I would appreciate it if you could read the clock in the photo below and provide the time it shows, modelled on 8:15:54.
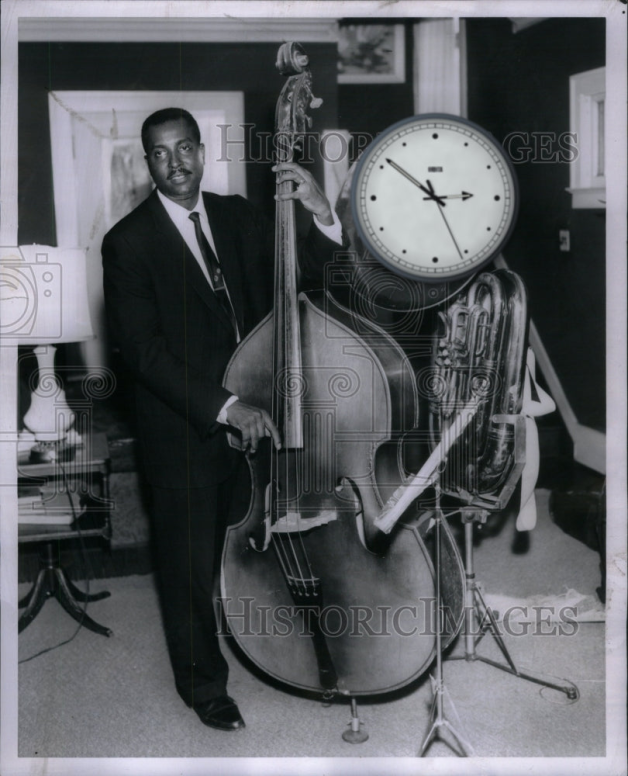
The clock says 2:51:26
